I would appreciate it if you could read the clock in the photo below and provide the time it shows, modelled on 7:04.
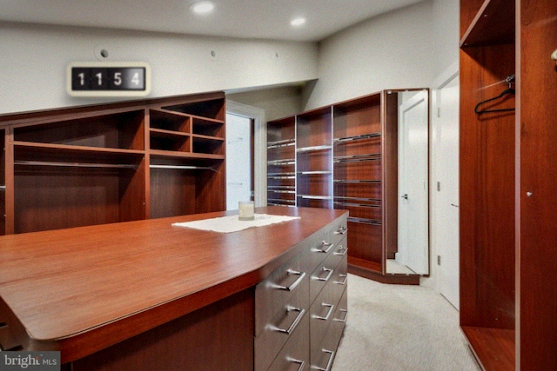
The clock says 11:54
